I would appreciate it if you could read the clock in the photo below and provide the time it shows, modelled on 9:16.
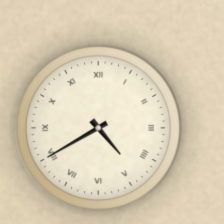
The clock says 4:40
